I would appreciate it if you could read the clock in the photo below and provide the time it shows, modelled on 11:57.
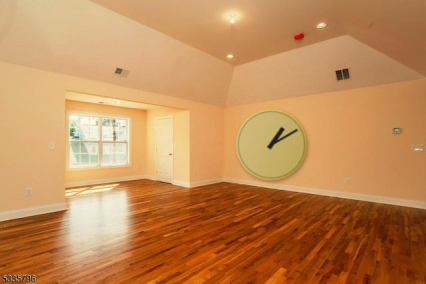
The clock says 1:10
